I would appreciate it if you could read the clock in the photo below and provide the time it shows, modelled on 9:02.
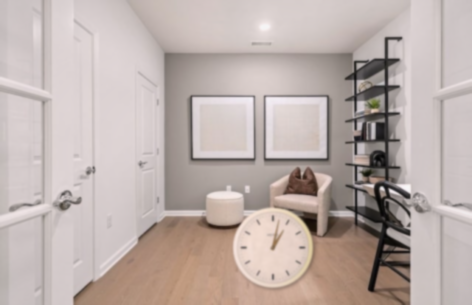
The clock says 1:02
